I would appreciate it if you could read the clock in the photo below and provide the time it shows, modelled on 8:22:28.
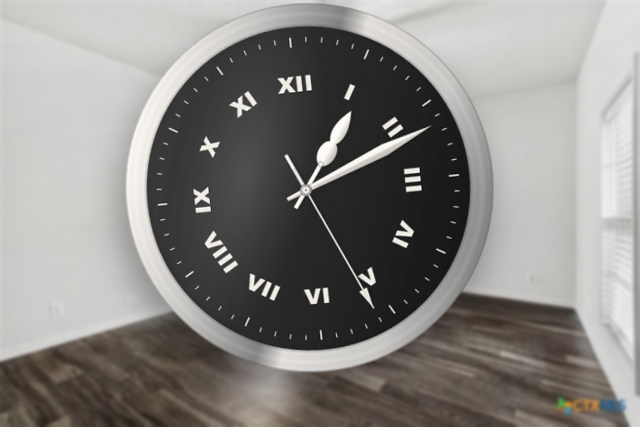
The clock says 1:11:26
